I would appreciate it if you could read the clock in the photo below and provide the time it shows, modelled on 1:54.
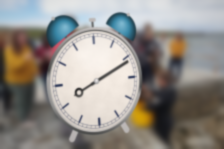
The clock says 8:11
